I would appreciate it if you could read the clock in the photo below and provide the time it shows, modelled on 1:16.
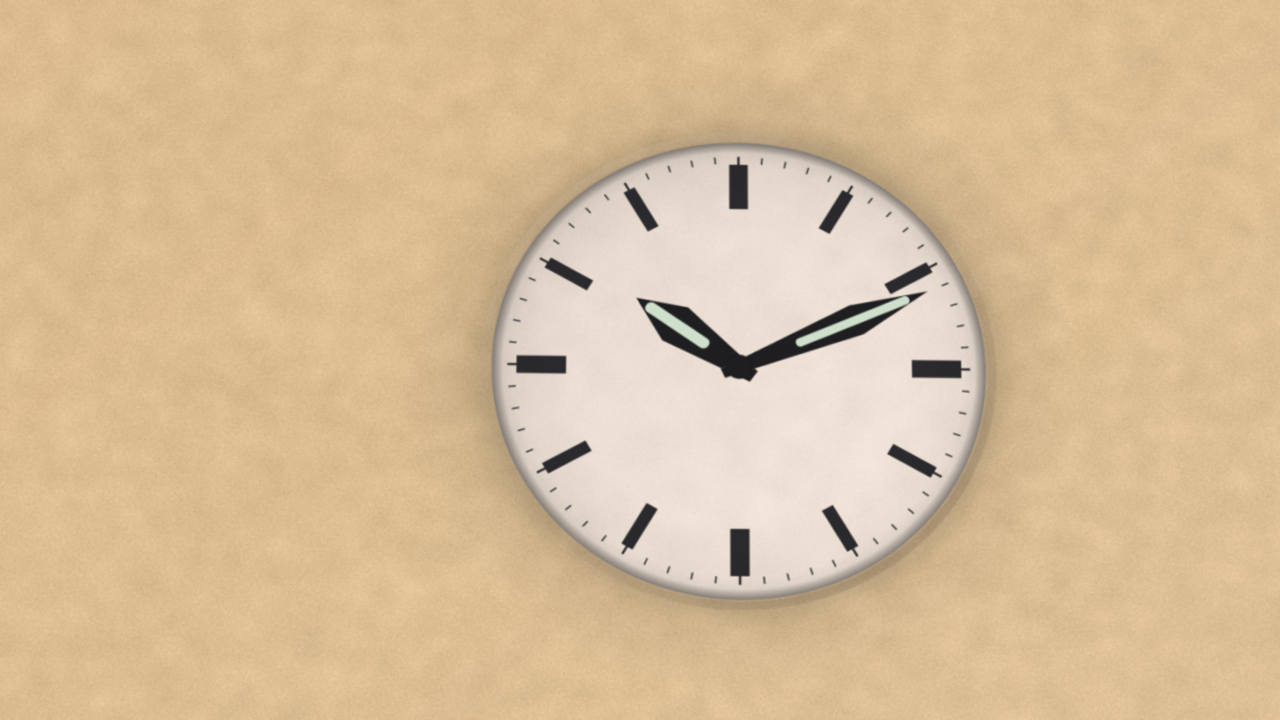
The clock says 10:11
